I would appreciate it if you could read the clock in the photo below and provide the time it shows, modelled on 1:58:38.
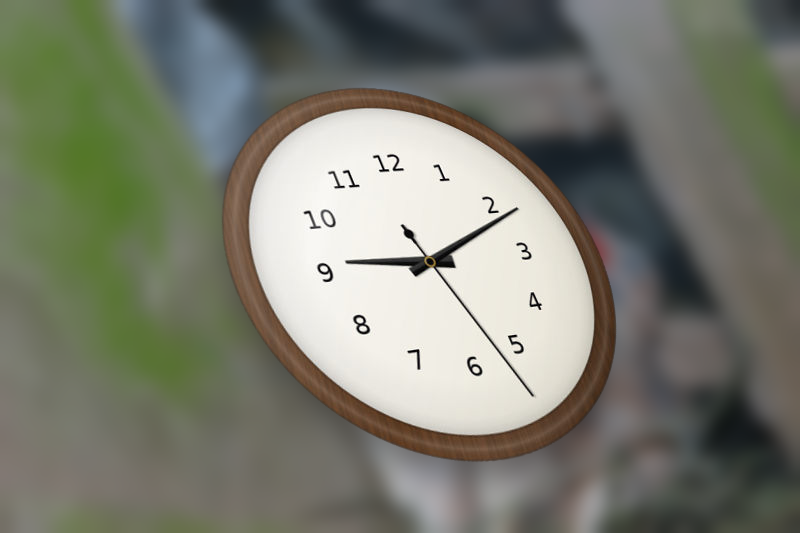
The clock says 9:11:27
